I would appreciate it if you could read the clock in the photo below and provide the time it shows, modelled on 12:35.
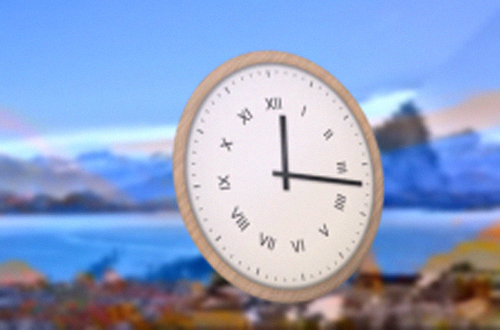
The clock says 12:17
